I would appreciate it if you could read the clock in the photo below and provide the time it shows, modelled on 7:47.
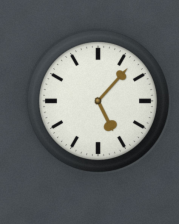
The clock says 5:07
